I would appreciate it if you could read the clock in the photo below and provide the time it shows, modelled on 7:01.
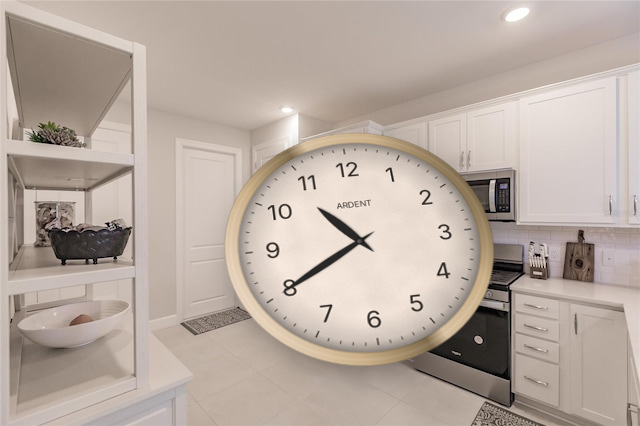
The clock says 10:40
